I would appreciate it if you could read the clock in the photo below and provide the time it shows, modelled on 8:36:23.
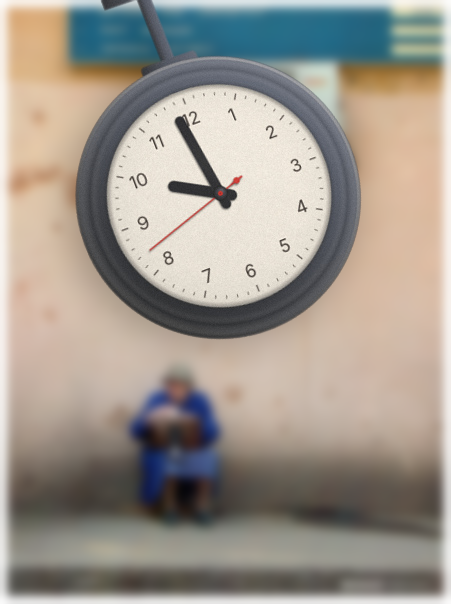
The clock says 9:58:42
